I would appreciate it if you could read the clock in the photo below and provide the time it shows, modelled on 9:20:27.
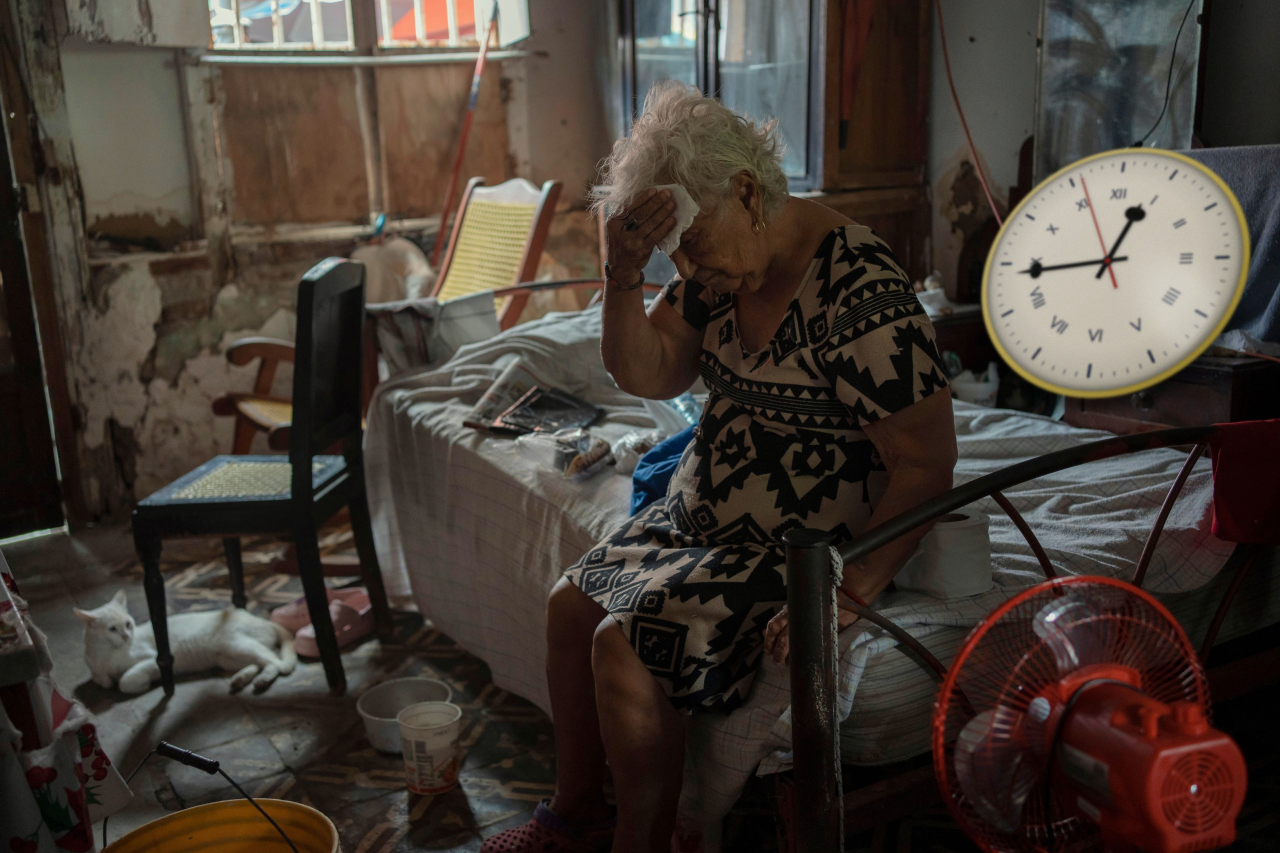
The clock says 12:43:56
